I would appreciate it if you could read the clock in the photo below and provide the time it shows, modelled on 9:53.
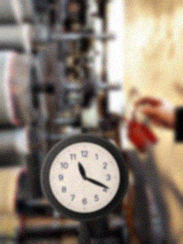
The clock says 11:19
